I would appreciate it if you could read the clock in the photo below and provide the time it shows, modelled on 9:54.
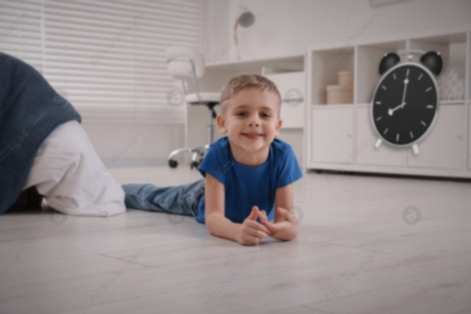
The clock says 8:00
